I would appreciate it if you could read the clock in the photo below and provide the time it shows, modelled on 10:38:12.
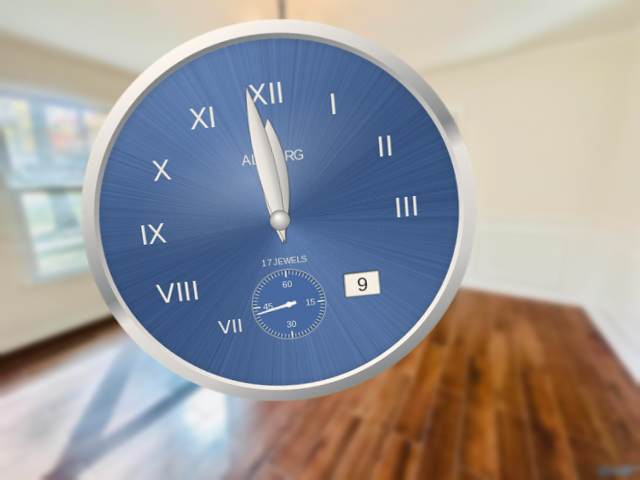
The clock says 11:58:43
